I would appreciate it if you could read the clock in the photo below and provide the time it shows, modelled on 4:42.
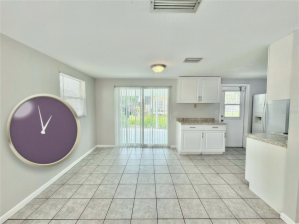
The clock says 12:58
